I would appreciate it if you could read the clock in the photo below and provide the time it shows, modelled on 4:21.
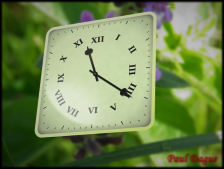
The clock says 11:21
